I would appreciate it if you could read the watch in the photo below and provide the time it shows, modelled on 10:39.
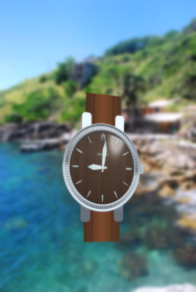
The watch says 9:01
